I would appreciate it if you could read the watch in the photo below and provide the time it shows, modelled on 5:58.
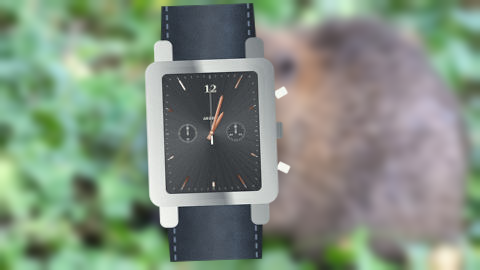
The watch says 1:03
